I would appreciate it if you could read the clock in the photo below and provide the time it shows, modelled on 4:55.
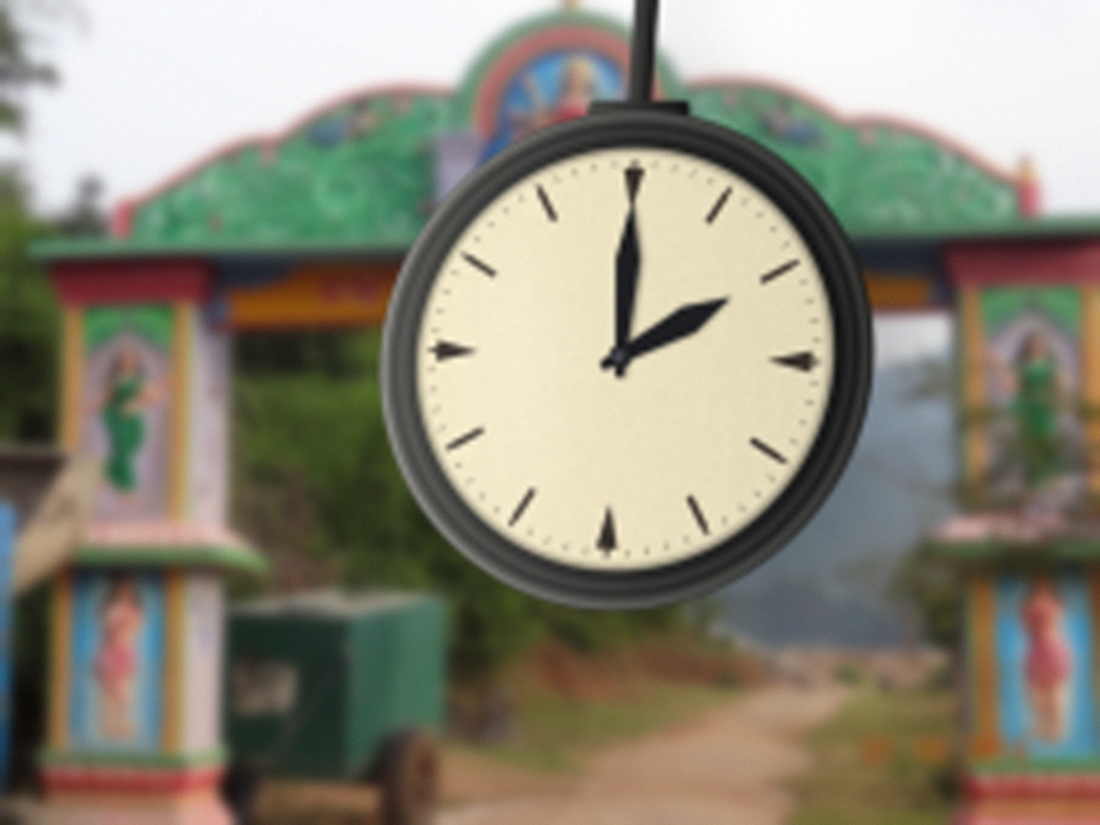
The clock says 2:00
